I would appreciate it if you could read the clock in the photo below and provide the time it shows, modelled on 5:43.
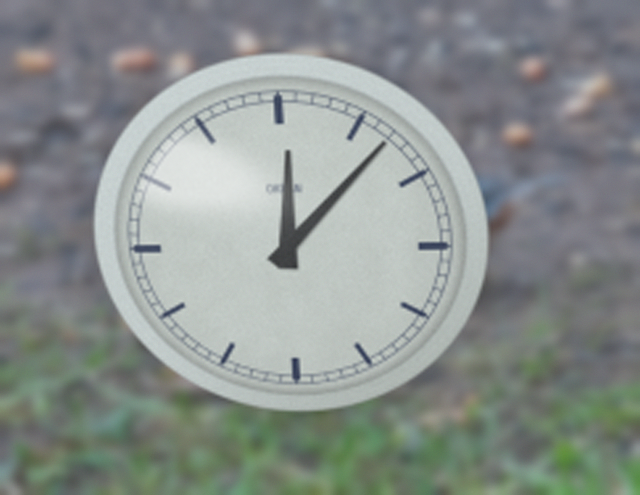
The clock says 12:07
